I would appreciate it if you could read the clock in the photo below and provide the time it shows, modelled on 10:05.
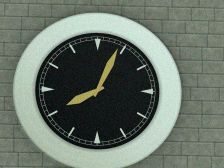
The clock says 8:04
